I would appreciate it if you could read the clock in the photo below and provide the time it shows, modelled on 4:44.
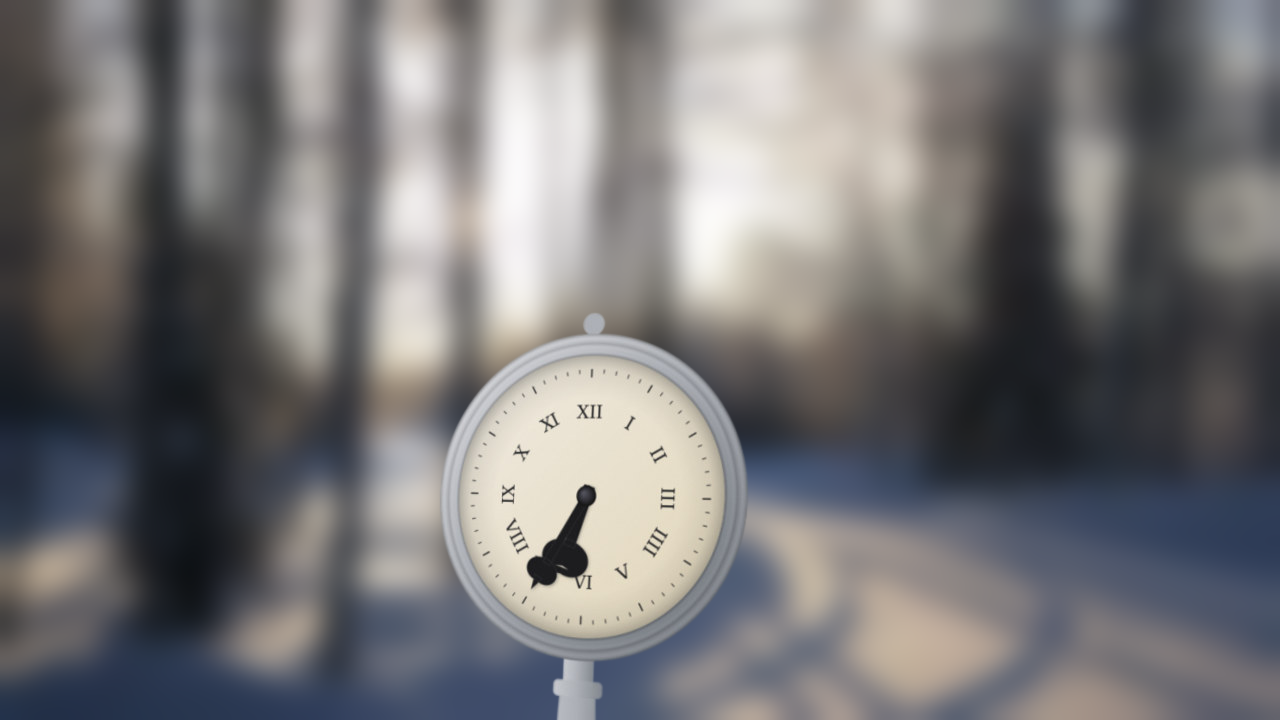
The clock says 6:35
